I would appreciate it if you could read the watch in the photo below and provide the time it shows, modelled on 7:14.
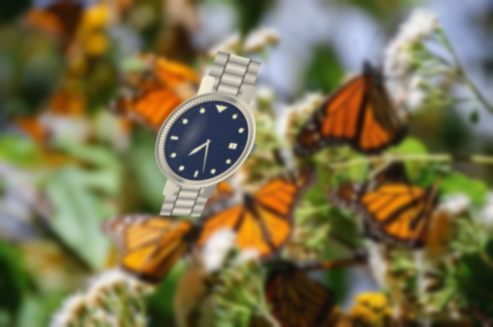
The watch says 7:28
